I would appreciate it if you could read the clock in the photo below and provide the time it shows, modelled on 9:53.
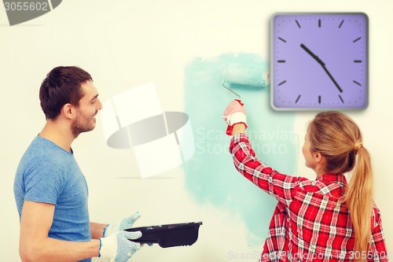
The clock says 10:24
